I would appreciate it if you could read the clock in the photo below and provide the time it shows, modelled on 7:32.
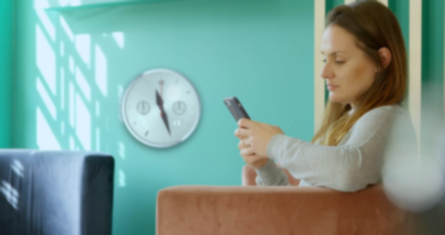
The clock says 11:27
